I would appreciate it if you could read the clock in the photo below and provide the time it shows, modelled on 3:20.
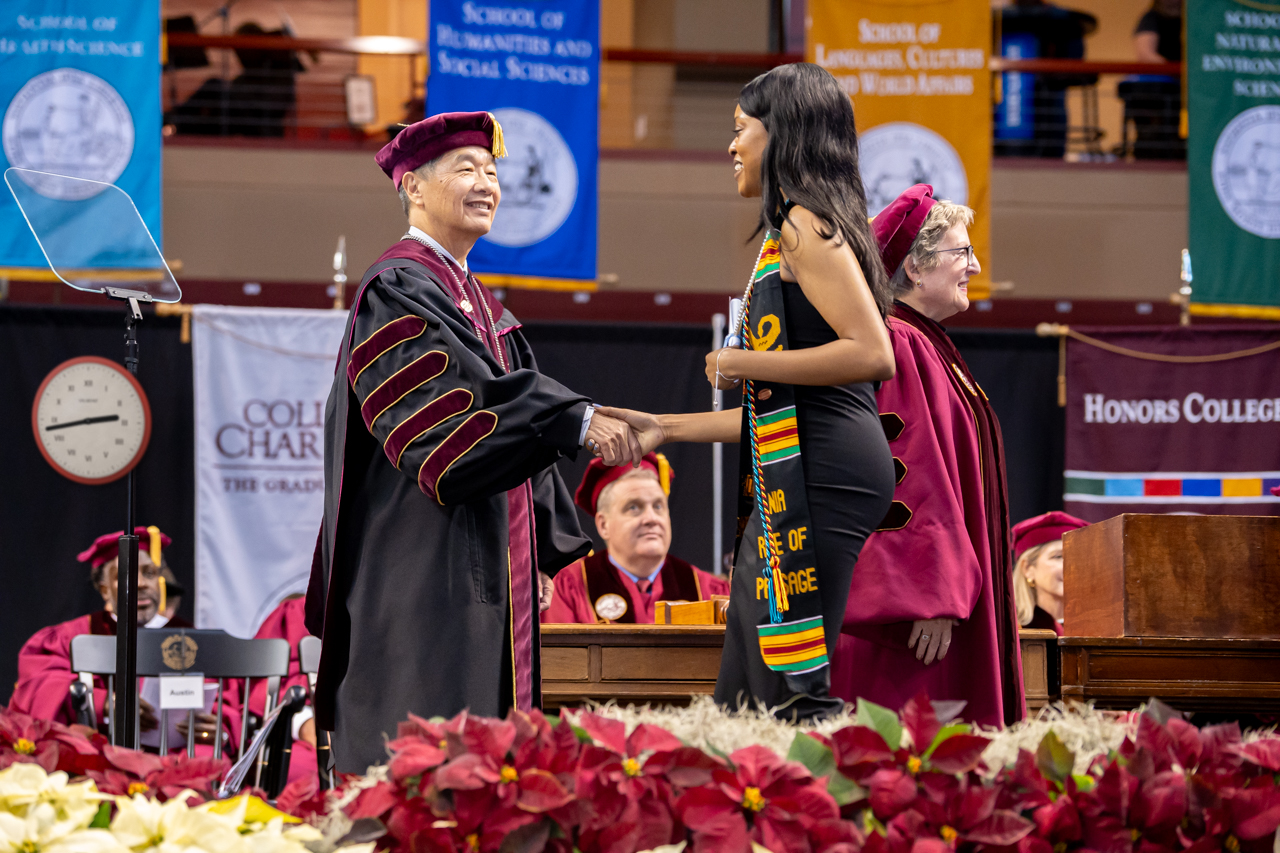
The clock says 2:43
